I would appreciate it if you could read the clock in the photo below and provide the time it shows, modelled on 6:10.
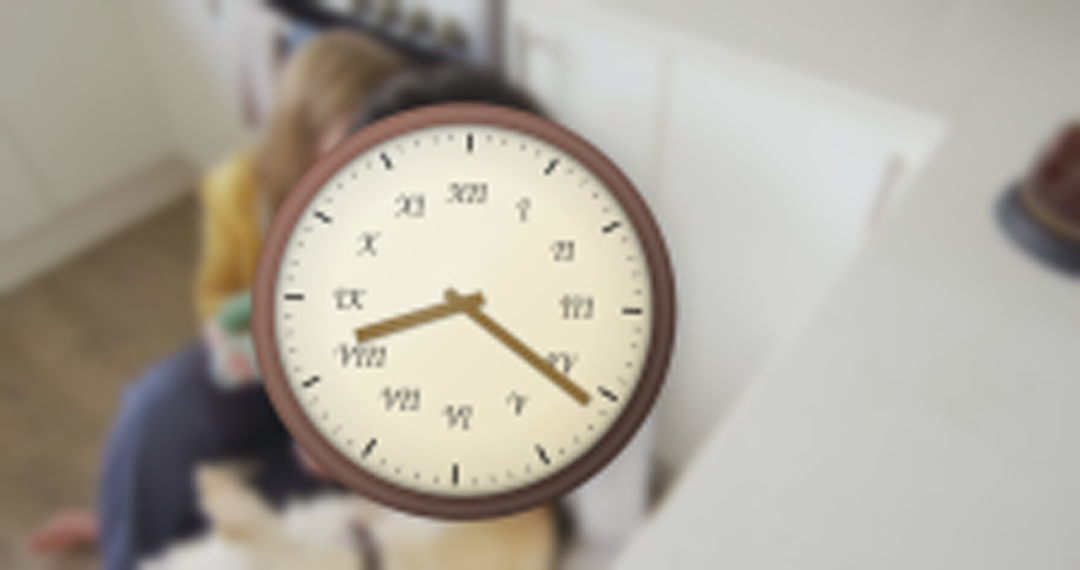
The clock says 8:21
